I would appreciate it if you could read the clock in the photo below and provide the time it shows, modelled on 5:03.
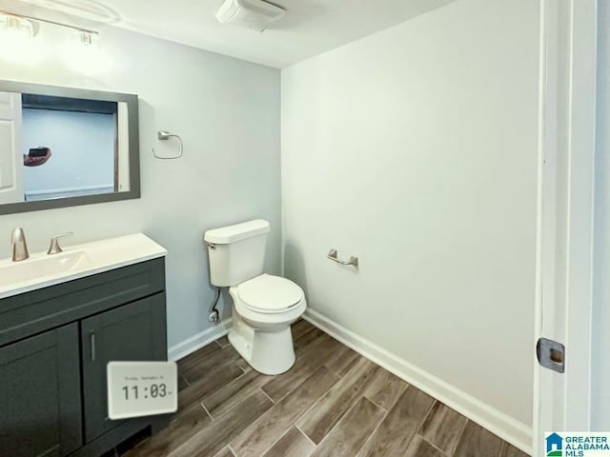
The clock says 11:03
